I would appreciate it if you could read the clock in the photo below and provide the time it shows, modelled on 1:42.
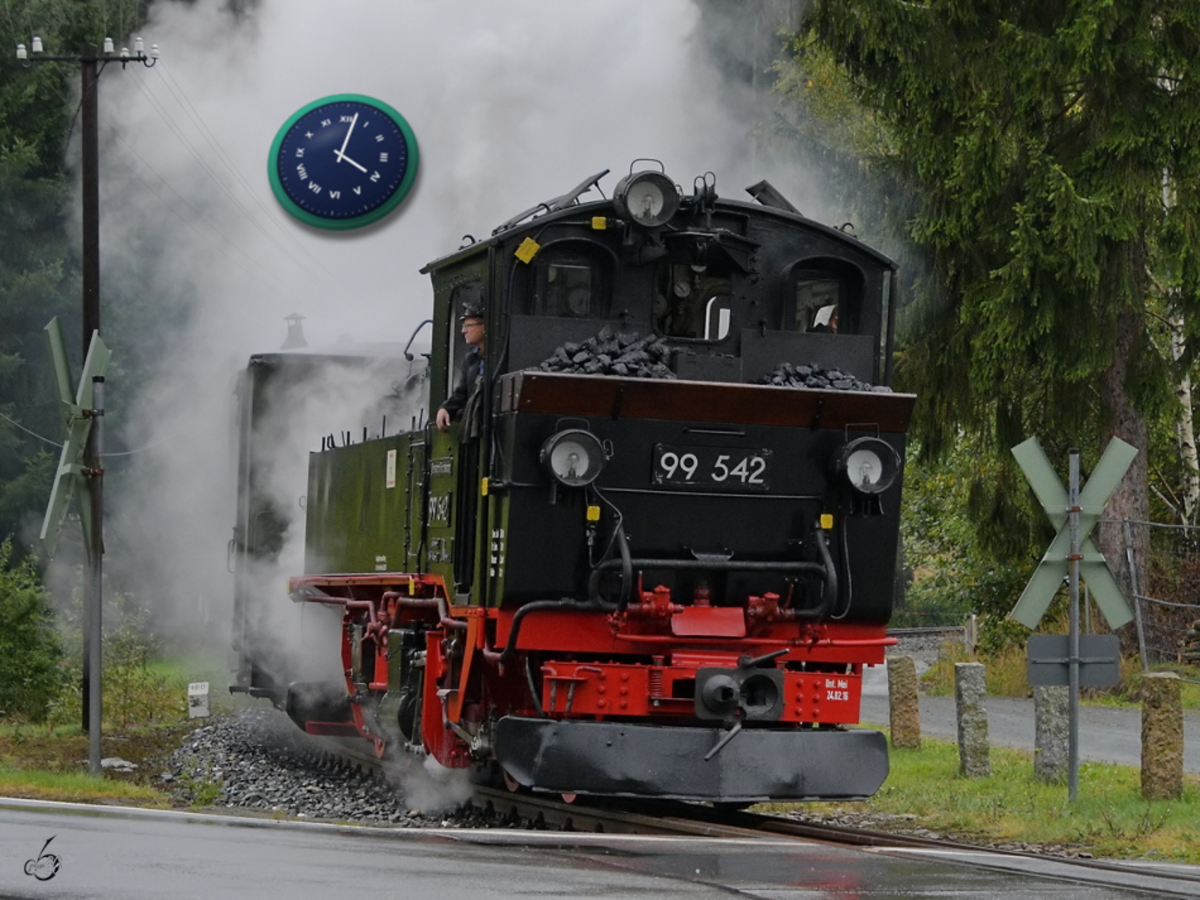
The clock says 4:02
